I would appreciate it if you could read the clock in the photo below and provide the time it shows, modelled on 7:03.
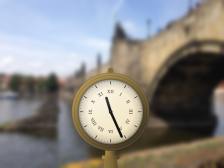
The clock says 11:26
